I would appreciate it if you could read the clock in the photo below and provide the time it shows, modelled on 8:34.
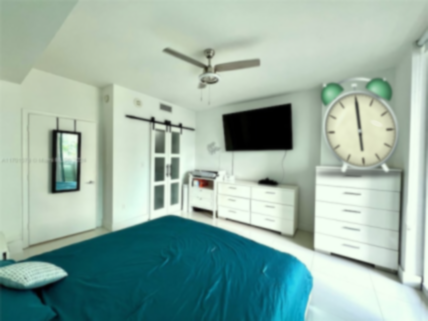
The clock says 6:00
